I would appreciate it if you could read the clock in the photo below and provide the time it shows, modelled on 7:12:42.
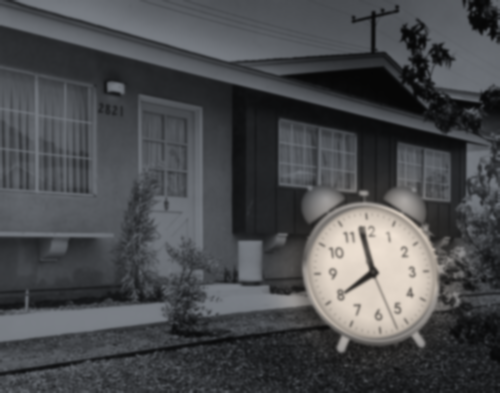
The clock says 7:58:27
